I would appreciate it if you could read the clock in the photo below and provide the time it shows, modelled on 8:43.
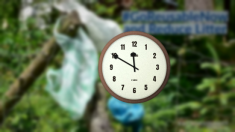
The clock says 11:50
